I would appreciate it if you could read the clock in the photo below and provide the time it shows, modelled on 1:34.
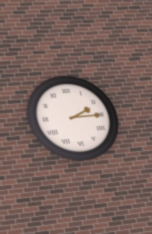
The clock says 2:15
